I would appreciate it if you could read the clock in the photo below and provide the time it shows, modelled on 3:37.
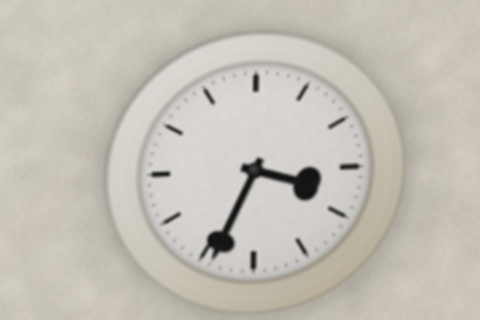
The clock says 3:34
